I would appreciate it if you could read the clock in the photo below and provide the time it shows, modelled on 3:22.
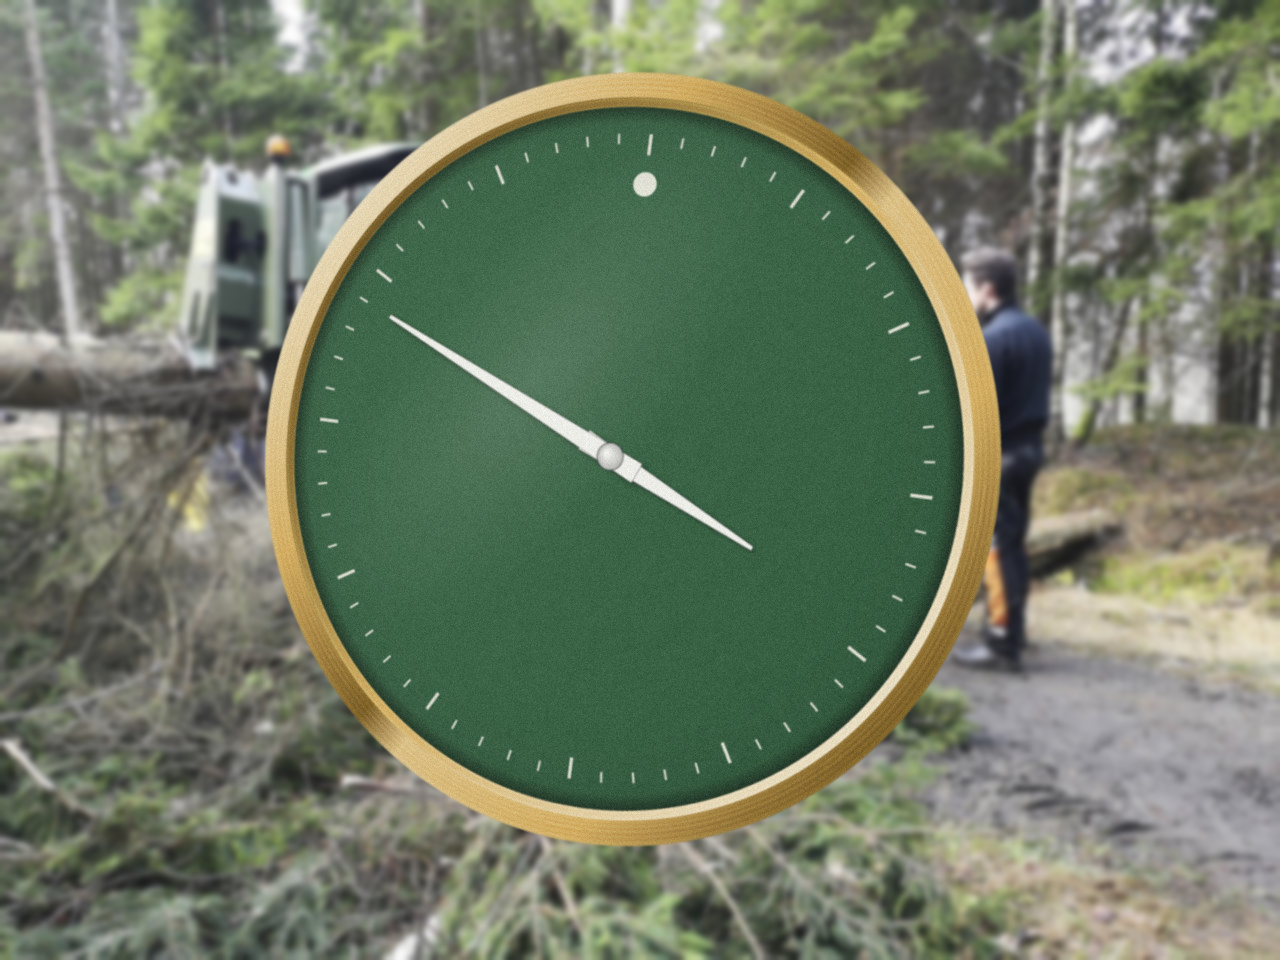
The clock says 3:49
